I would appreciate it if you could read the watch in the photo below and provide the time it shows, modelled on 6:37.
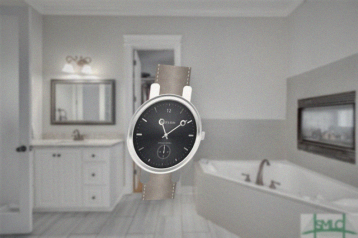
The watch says 11:09
